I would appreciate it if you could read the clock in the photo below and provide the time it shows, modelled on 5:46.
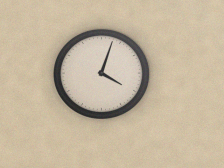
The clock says 4:03
